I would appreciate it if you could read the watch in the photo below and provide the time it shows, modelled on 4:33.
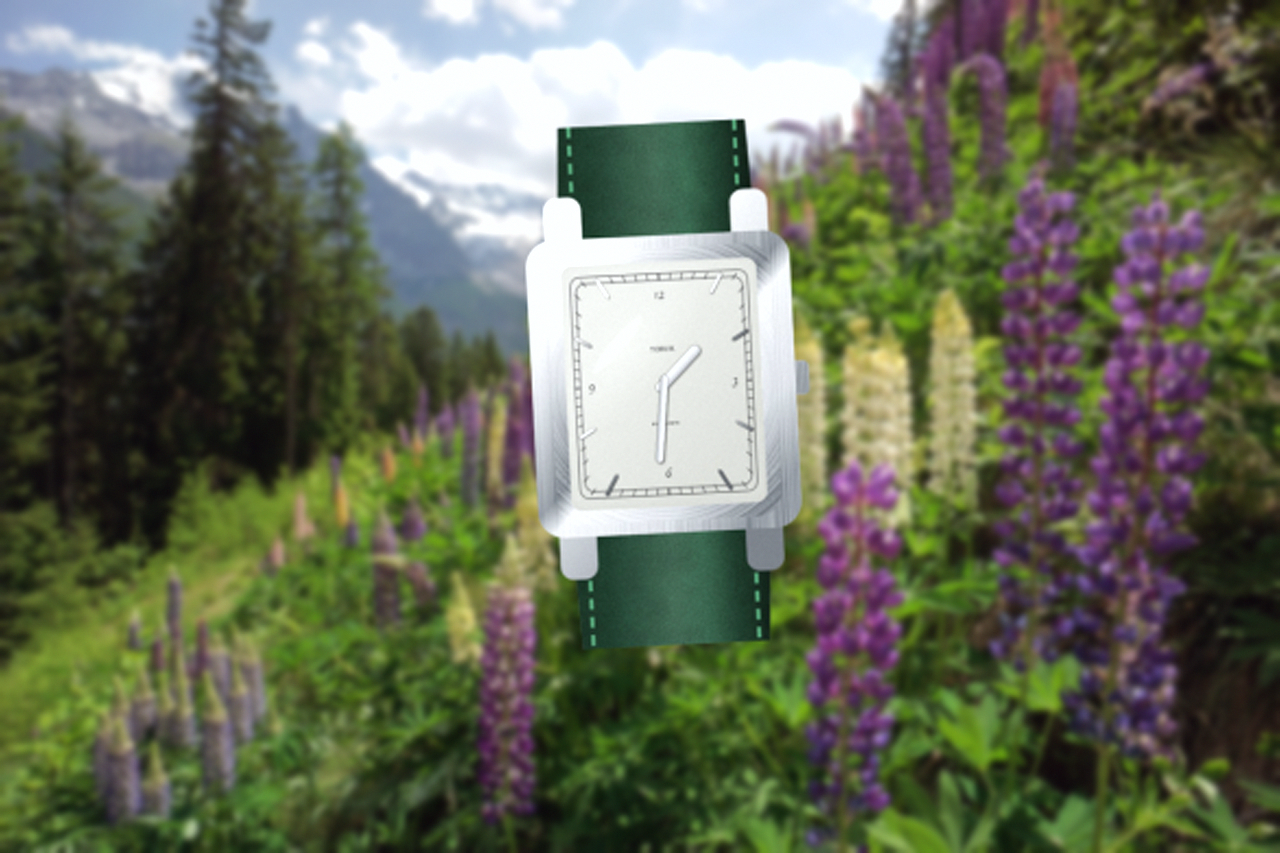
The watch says 1:31
